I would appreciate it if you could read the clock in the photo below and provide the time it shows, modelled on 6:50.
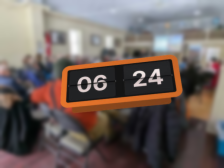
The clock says 6:24
